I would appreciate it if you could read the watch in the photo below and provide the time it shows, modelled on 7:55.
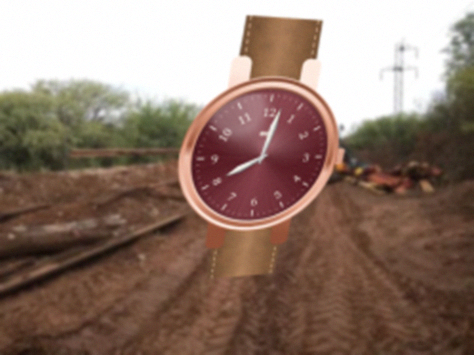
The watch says 8:02
